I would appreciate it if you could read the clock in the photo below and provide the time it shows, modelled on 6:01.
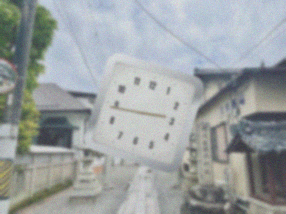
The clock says 2:44
